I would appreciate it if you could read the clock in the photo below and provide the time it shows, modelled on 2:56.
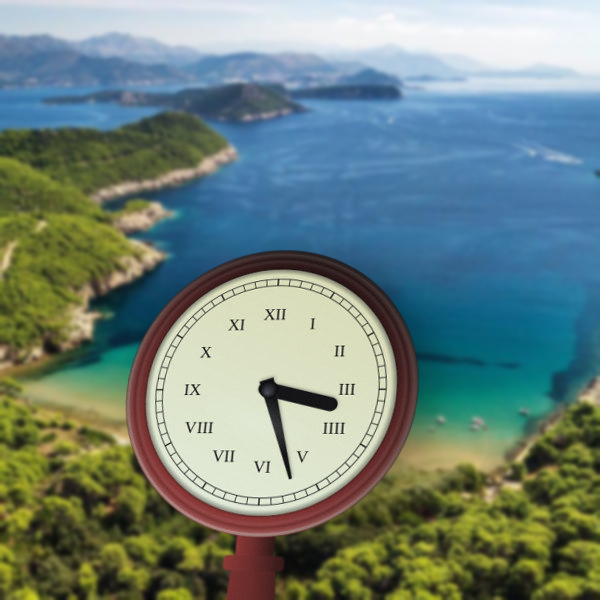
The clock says 3:27
